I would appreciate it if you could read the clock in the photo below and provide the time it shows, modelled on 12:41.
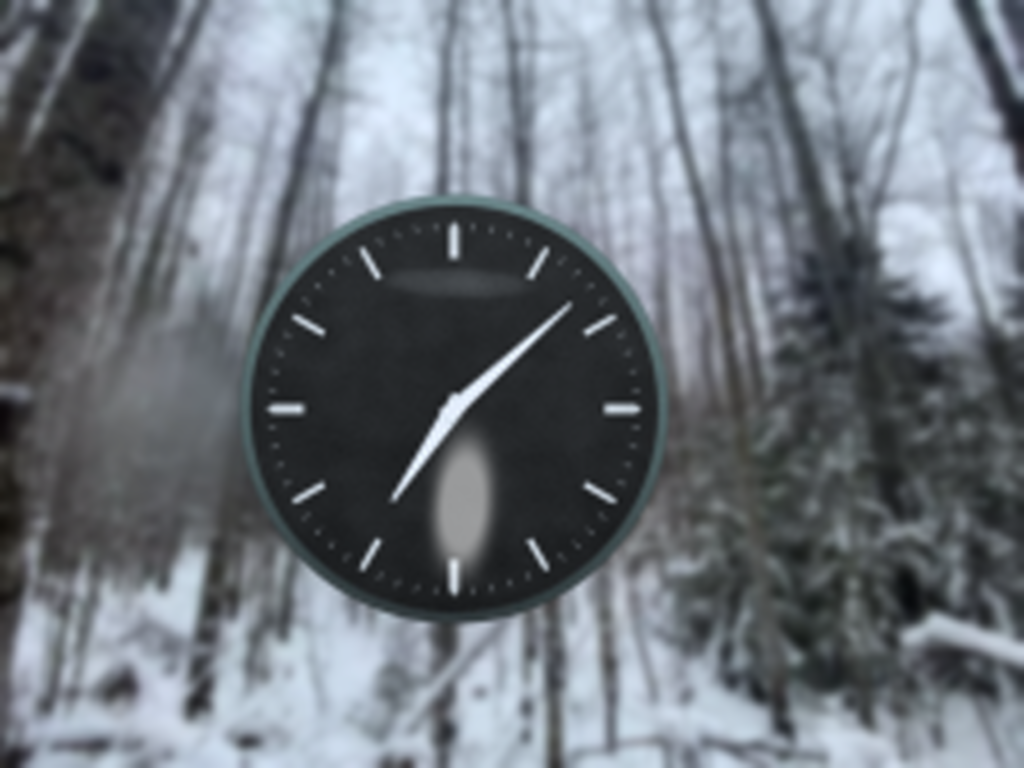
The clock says 7:08
